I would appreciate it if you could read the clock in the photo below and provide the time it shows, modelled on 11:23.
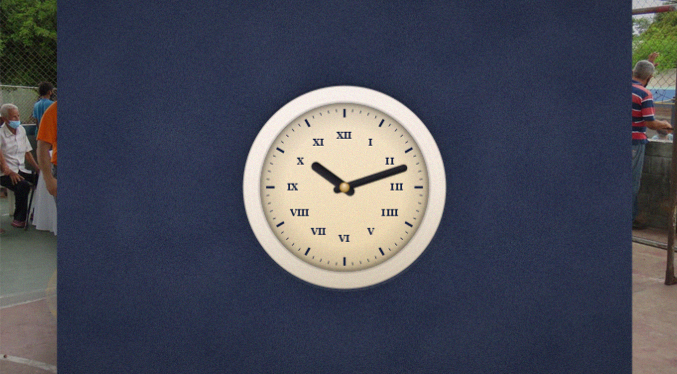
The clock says 10:12
